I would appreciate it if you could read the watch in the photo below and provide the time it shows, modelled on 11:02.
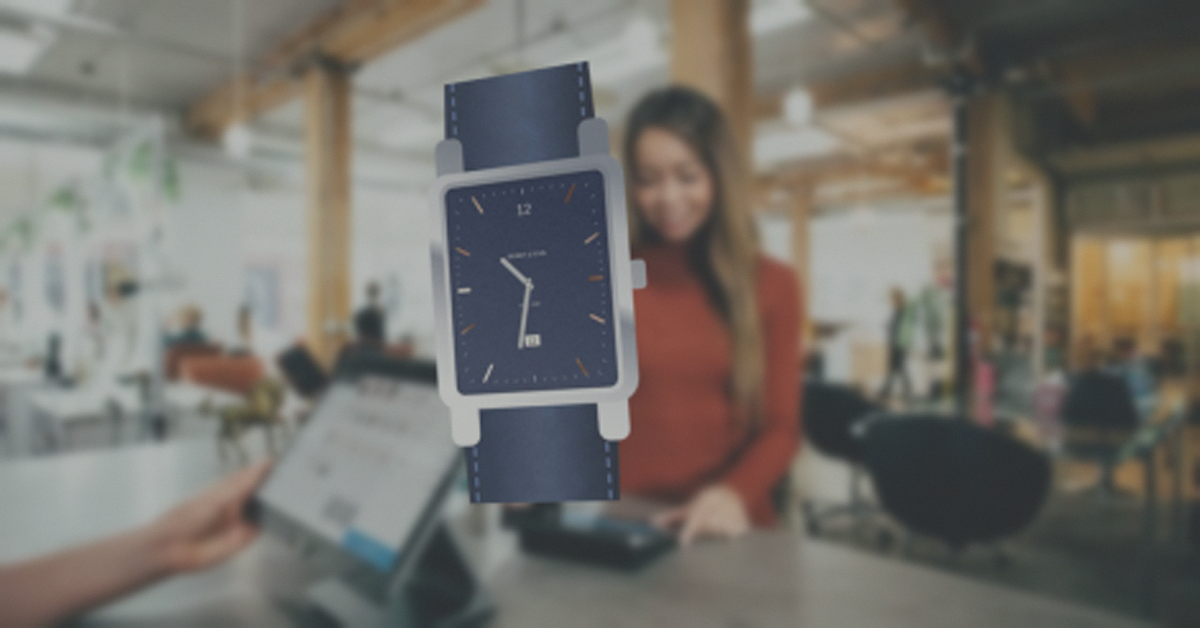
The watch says 10:32
